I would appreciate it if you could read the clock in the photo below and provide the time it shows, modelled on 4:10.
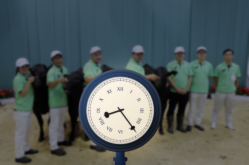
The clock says 8:24
